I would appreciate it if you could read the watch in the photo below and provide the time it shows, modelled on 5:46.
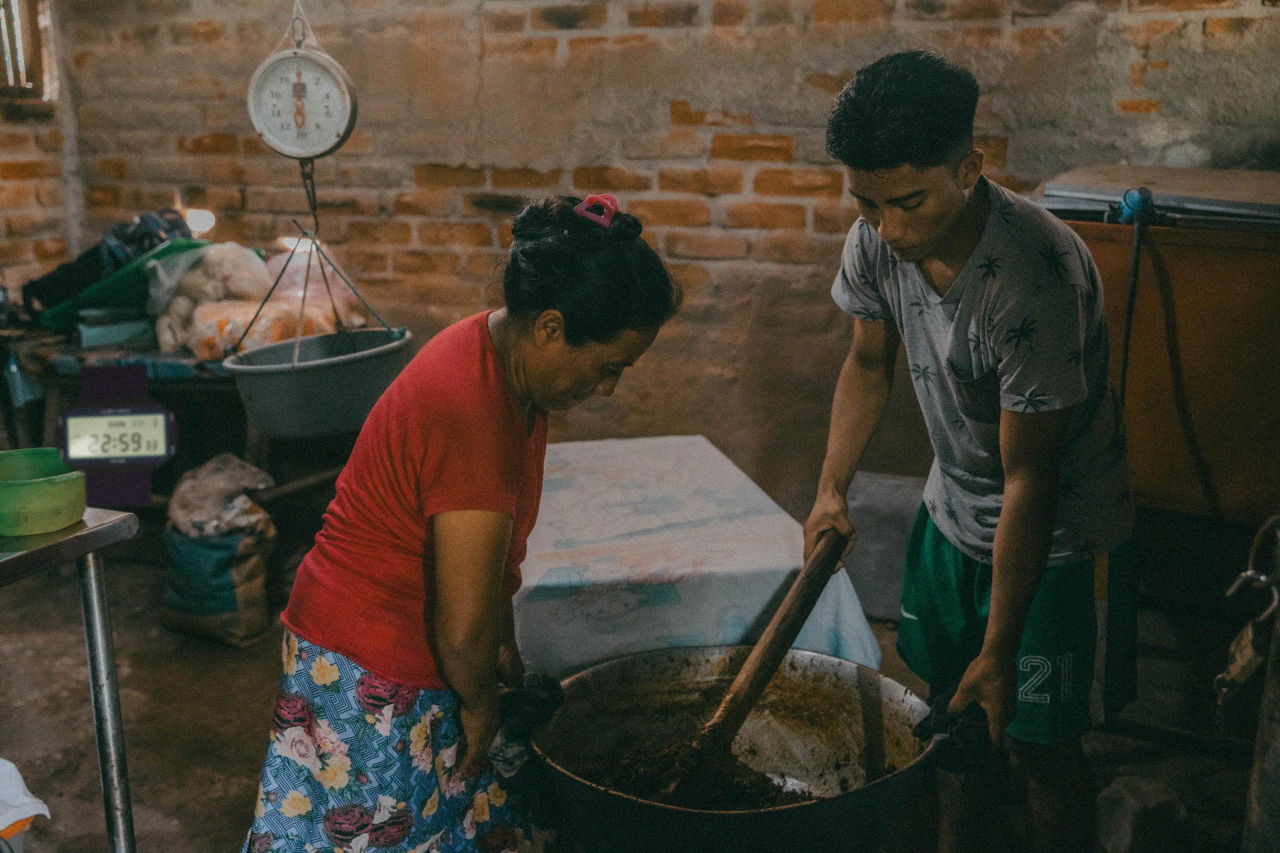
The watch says 22:59
